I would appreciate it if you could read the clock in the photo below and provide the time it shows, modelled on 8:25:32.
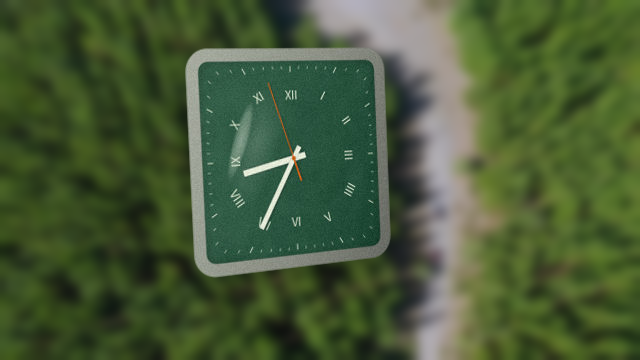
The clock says 8:34:57
